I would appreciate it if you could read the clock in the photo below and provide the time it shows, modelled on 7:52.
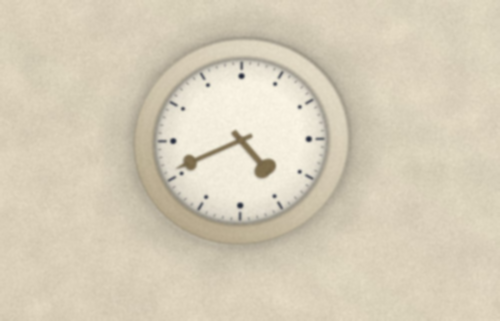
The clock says 4:41
